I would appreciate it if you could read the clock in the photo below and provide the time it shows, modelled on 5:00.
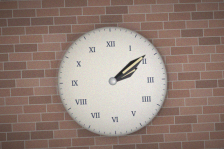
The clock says 2:09
